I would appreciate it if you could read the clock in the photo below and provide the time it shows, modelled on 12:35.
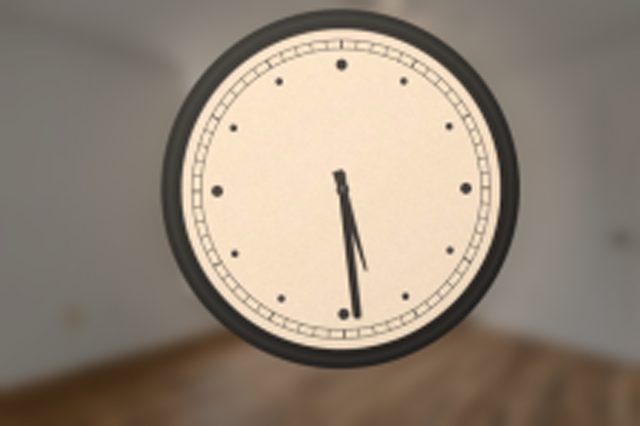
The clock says 5:29
